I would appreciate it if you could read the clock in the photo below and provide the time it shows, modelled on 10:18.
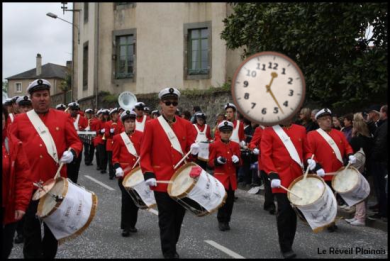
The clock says 12:23
